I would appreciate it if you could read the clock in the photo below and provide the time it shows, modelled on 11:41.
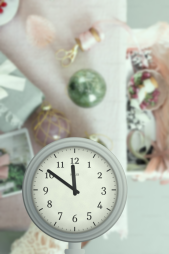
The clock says 11:51
